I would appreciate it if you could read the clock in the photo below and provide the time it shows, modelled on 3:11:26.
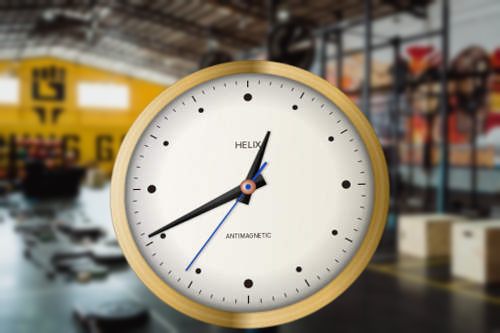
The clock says 12:40:36
